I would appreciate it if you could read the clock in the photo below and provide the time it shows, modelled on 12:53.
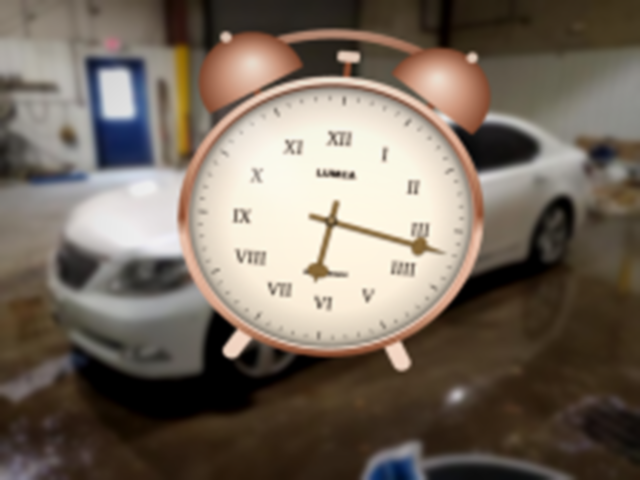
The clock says 6:17
